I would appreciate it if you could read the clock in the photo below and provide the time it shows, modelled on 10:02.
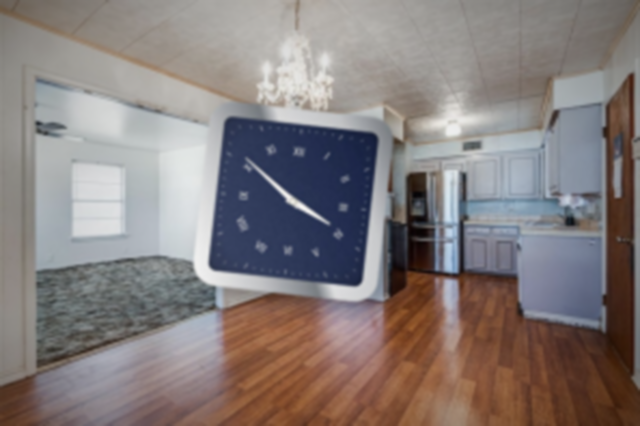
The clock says 3:51
